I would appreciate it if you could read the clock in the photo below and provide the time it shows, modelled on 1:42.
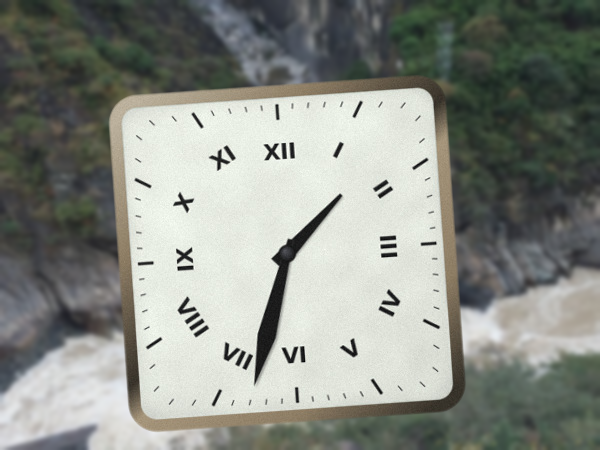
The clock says 1:33
